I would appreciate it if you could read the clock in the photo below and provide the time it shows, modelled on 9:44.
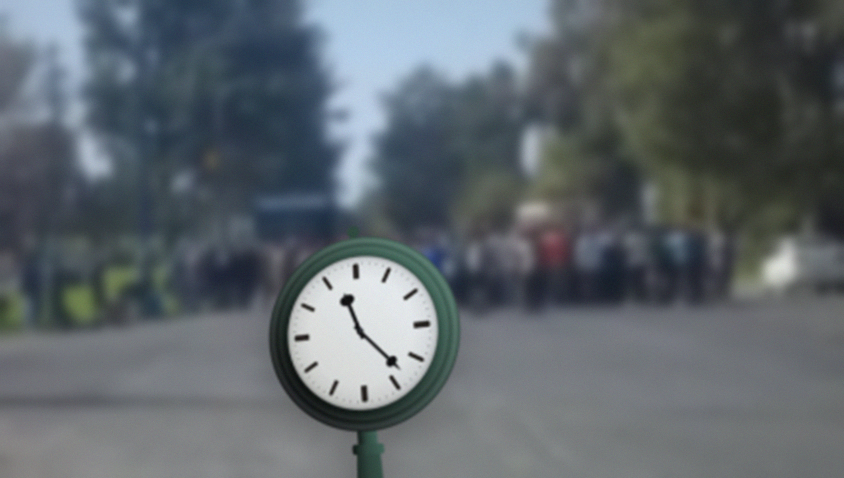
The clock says 11:23
